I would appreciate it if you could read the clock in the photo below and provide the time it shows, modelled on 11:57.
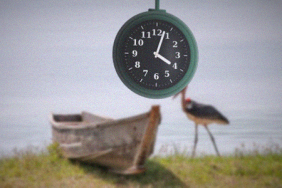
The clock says 4:03
